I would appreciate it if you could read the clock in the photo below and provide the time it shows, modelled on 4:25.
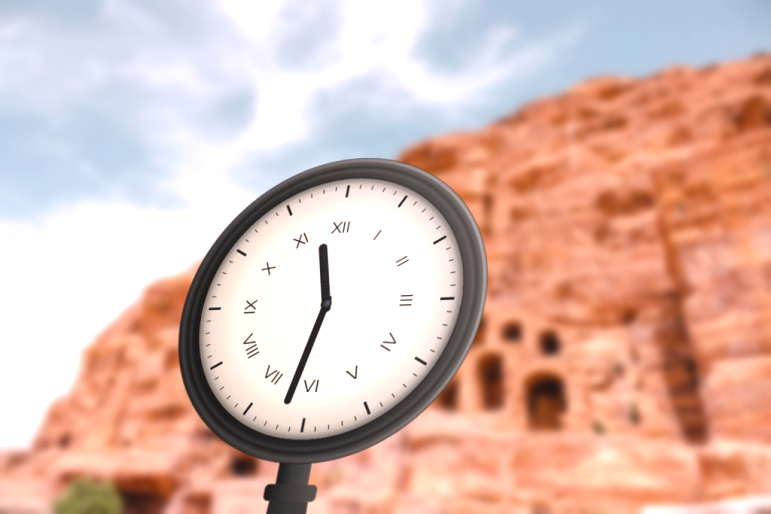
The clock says 11:32
